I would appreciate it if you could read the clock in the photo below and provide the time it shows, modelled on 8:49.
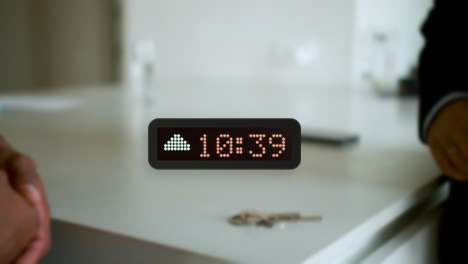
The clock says 10:39
